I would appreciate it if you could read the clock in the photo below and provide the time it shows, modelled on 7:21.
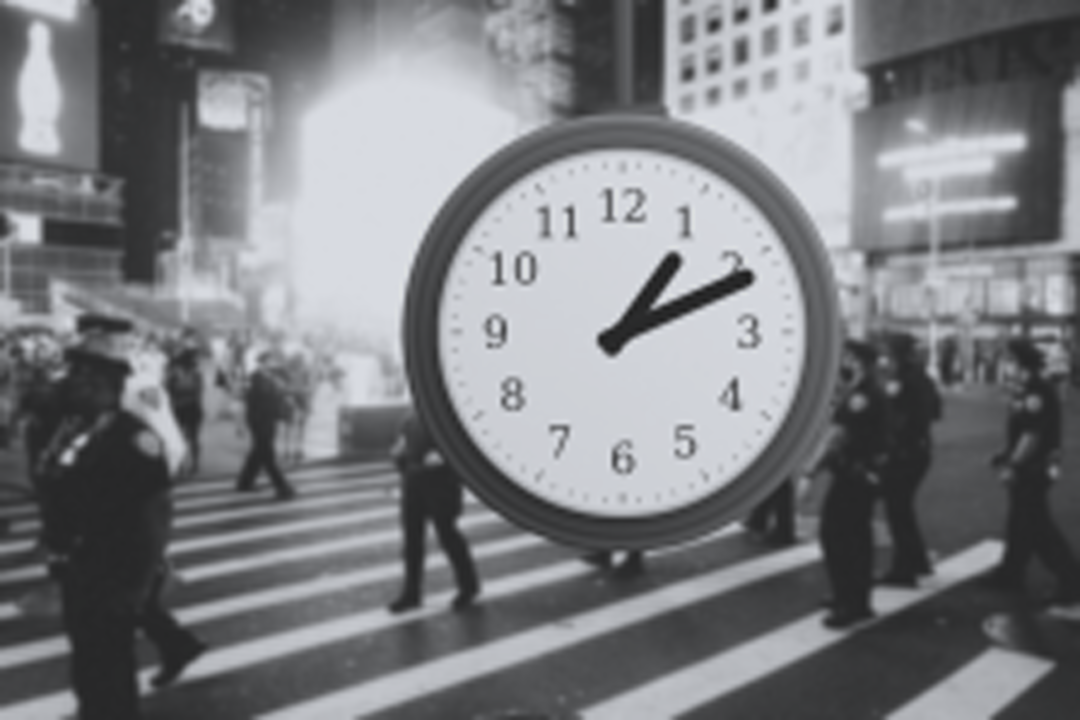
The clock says 1:11
